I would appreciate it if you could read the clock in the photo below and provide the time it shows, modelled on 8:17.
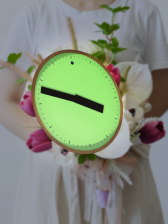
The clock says 3:48
